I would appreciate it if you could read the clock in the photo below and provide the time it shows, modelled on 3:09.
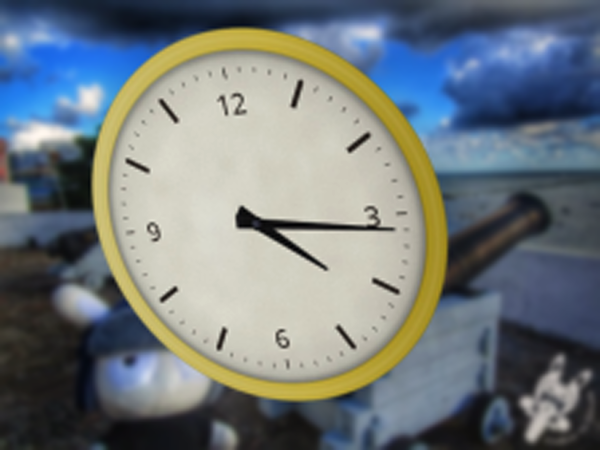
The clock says 4:16
